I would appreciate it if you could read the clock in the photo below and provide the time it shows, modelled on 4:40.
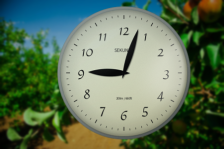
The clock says 9:03
